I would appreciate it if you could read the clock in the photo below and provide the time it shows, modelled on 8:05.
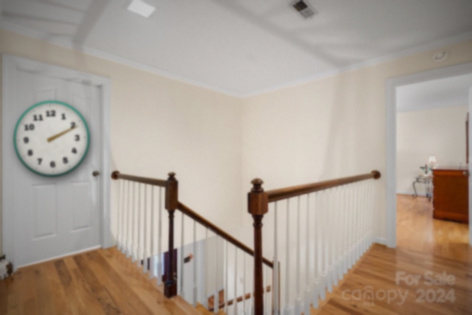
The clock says 2:11
